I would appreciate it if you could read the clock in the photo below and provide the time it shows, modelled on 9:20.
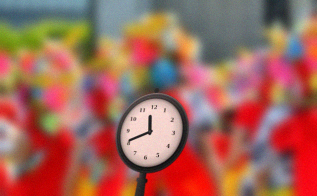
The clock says 11:41
